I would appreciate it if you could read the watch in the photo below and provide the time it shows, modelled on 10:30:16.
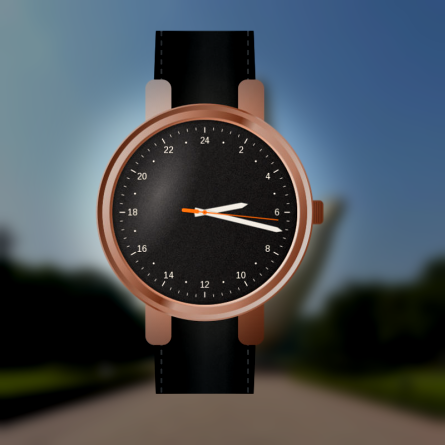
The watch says 5:17:16
